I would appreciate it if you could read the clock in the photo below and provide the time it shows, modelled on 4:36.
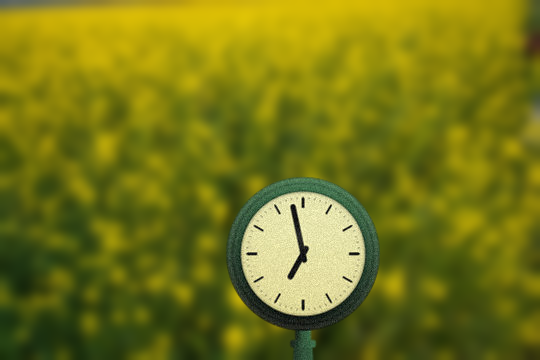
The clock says 6:58
